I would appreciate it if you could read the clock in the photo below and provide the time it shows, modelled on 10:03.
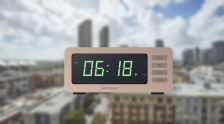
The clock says 6:18
